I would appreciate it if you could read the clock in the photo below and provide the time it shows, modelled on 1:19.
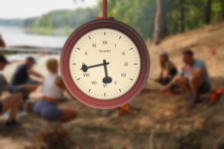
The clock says 5:43
